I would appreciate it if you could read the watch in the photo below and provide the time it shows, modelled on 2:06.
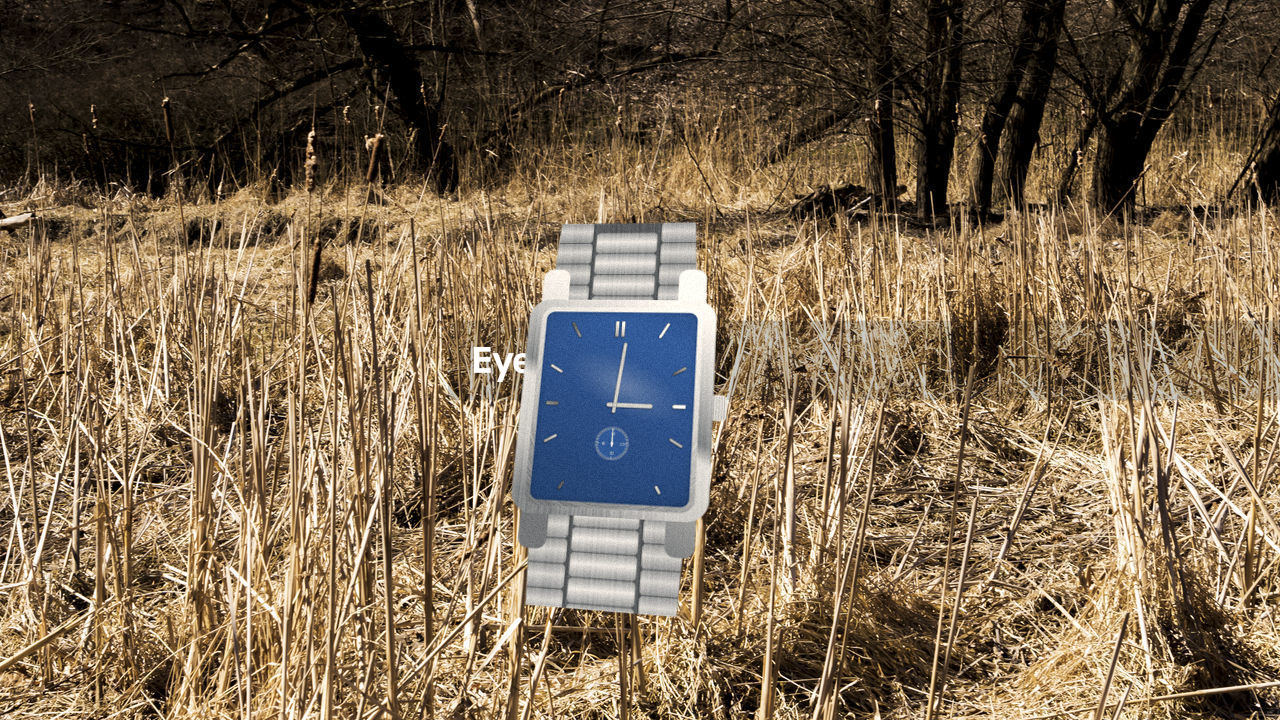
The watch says 3:01
